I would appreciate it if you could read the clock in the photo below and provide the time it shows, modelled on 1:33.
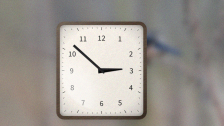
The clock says 2:52
